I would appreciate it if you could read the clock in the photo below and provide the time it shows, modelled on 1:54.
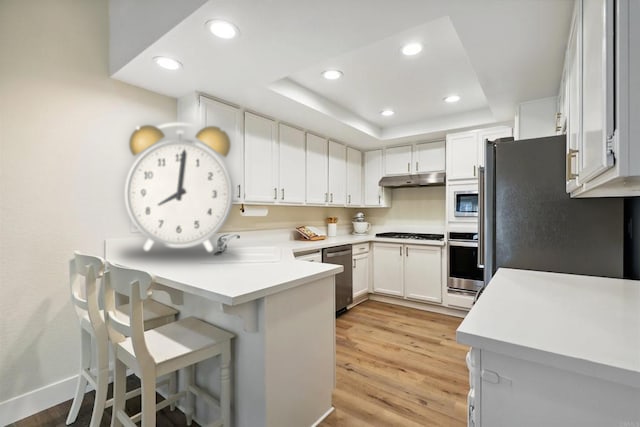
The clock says 8:01
